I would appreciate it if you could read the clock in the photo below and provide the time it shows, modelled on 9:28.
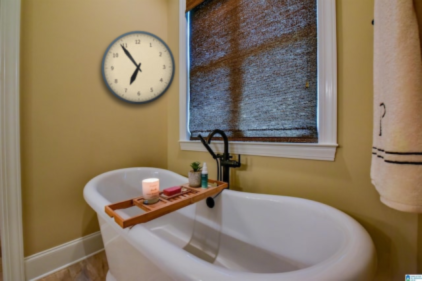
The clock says 6:54
